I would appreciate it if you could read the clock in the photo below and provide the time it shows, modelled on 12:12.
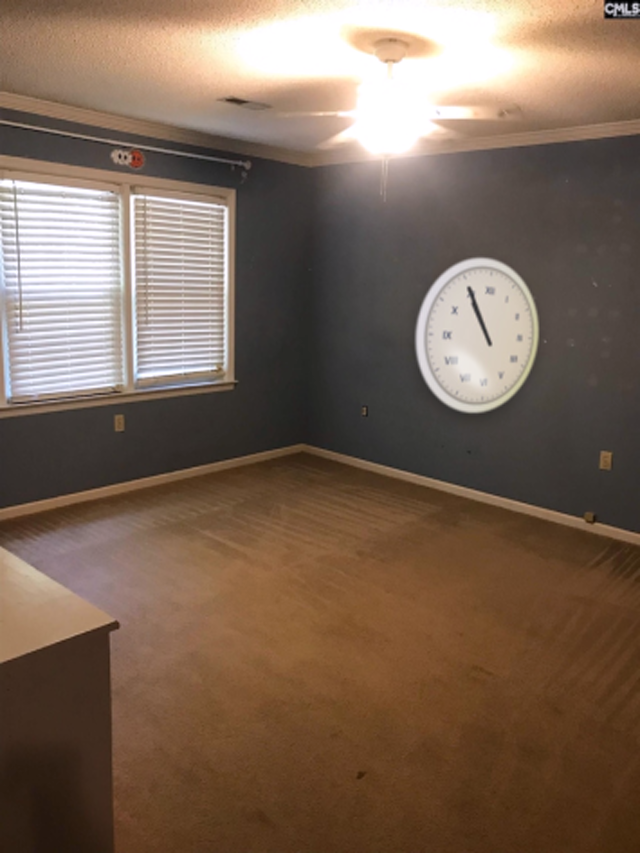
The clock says 10:55
